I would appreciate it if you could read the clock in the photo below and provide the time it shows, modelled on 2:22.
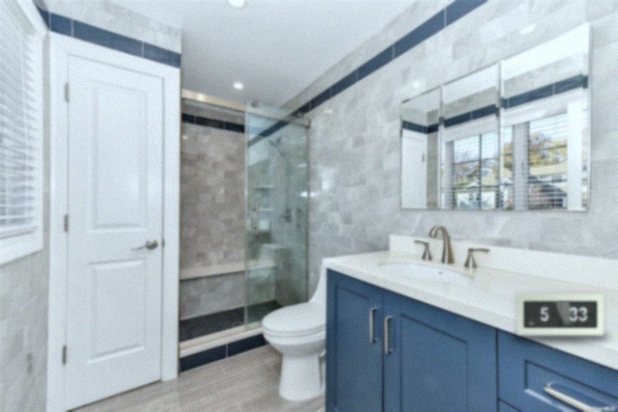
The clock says 5:33
